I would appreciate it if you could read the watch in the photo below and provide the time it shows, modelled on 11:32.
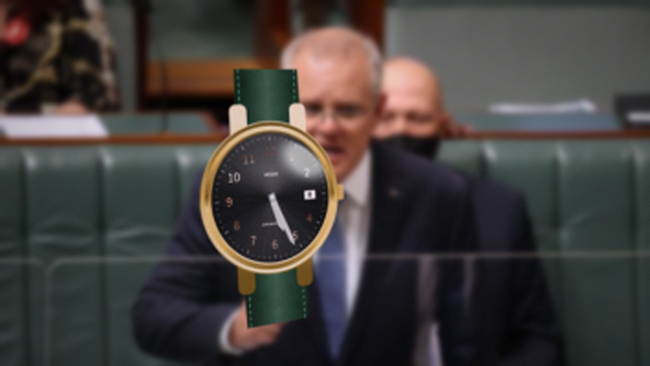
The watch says 5:26
